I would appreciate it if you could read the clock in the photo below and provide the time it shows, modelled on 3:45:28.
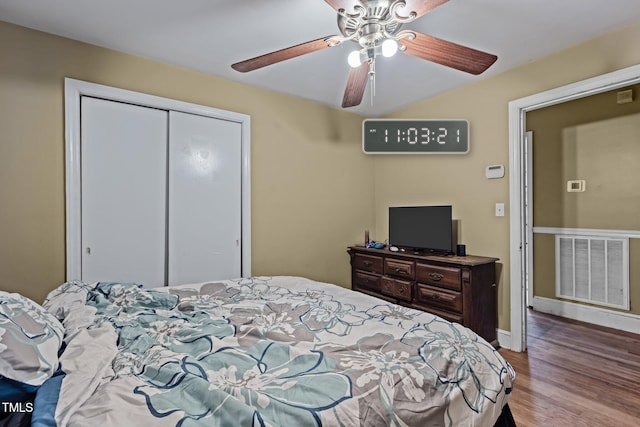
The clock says 11:03:21
